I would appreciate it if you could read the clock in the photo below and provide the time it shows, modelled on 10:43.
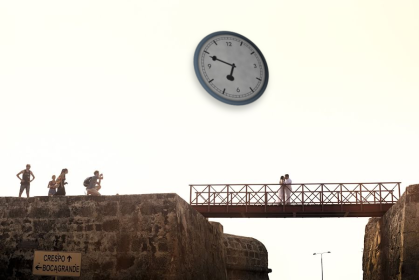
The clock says 6:49
